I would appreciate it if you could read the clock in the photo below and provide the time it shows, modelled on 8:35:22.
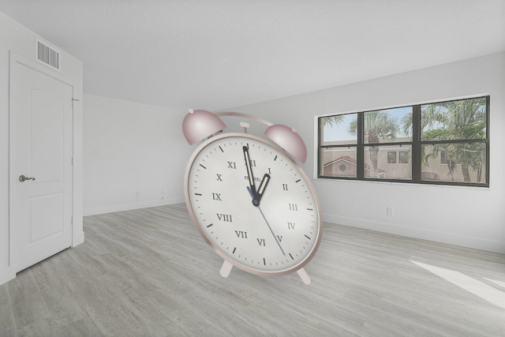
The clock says 12:59:26
